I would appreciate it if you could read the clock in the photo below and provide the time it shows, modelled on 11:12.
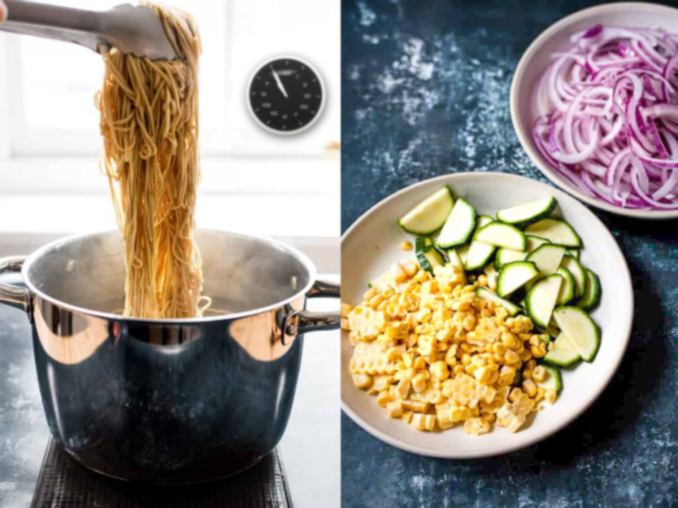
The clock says 10:55
